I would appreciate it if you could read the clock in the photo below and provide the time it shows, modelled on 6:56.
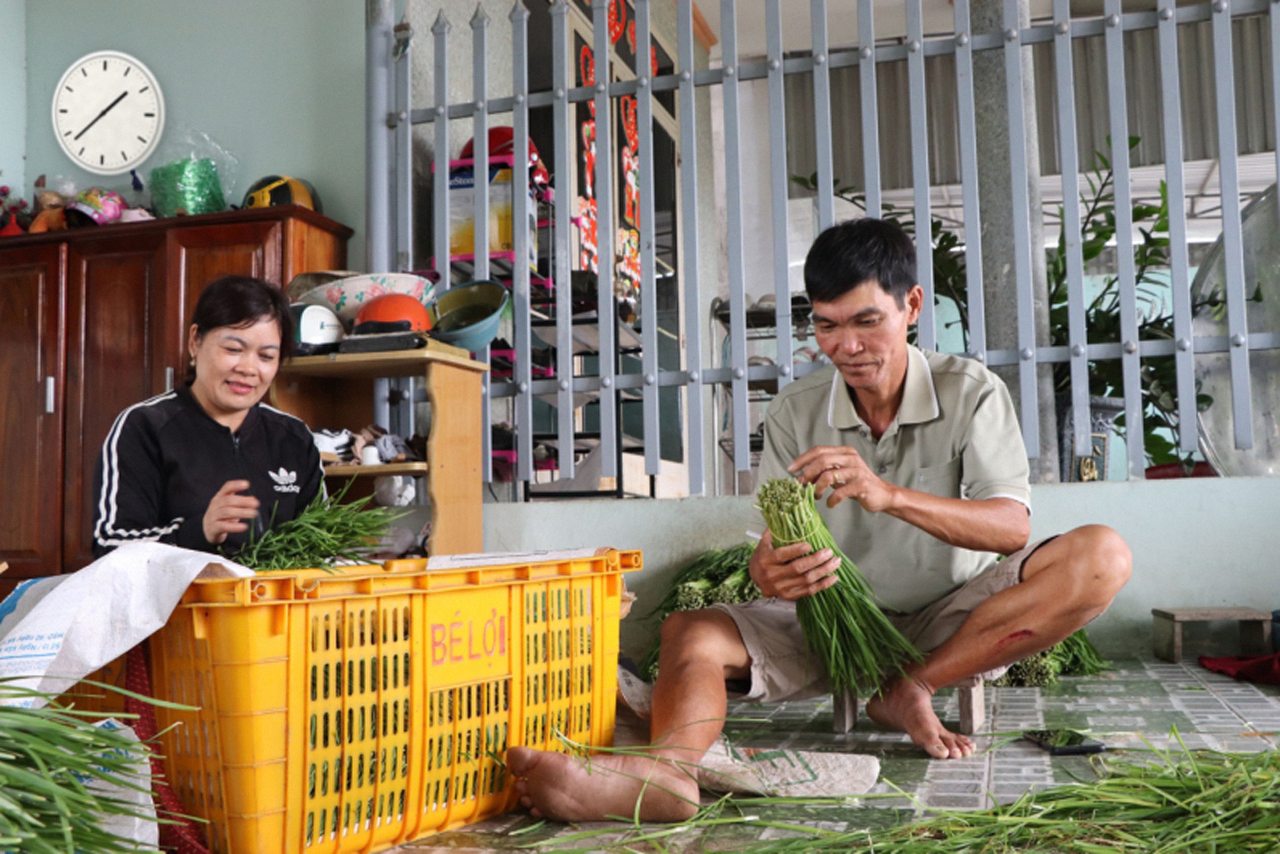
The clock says 1:38
